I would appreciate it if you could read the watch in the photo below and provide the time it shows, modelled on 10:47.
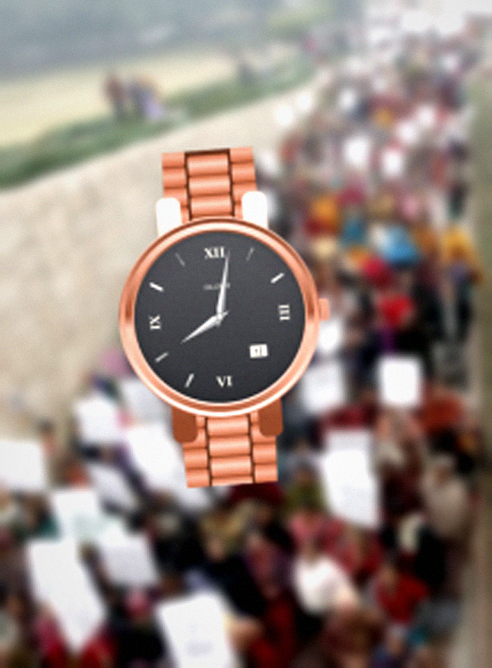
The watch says 8:02
